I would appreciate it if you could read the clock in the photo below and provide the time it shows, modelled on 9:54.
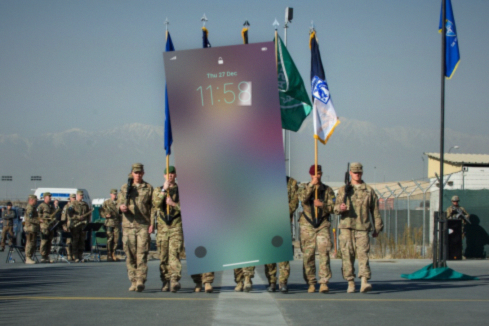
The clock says 11:58
